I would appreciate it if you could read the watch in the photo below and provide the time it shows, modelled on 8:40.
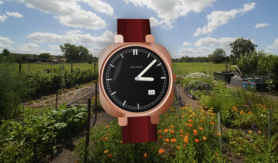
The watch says 3:08
